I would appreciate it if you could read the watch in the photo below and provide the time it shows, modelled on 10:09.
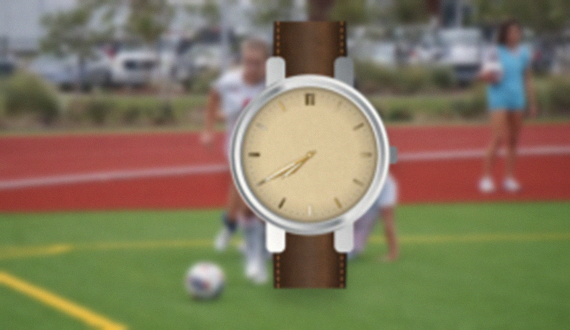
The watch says 7:40
